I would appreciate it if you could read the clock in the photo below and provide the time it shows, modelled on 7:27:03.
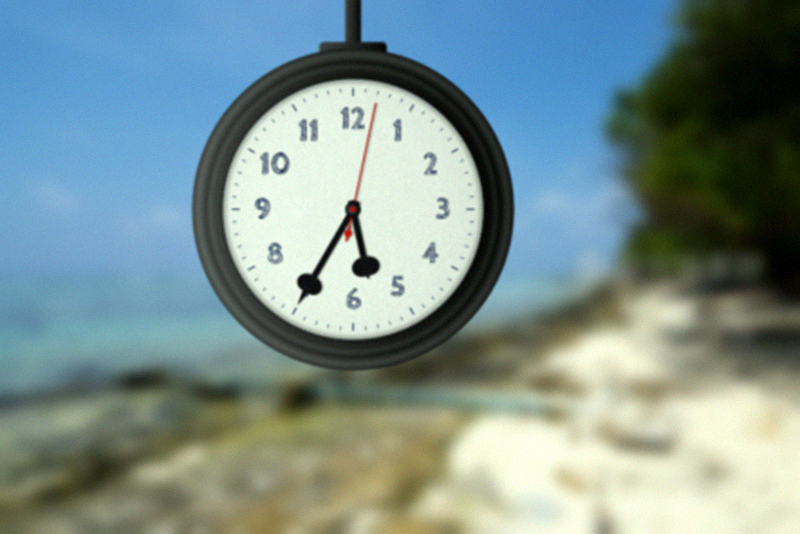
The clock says 5:35:02
